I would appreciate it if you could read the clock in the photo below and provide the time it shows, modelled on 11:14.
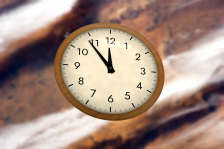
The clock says 11:54
